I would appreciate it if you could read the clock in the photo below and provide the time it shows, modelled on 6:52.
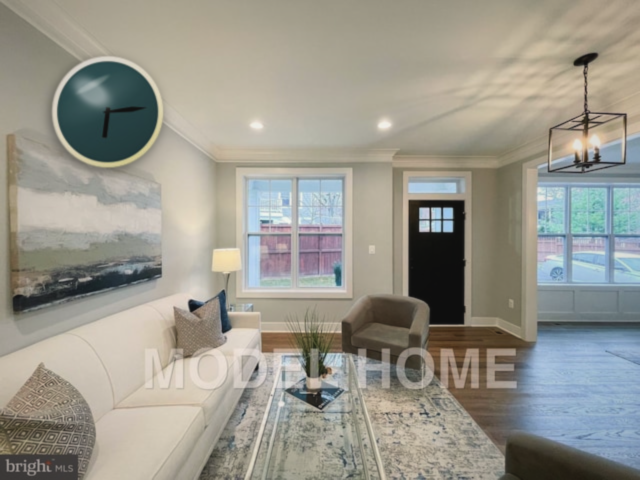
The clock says 6:14
